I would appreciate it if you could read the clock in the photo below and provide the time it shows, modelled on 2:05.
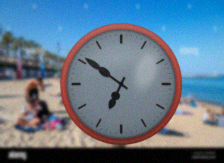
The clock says 6:51
